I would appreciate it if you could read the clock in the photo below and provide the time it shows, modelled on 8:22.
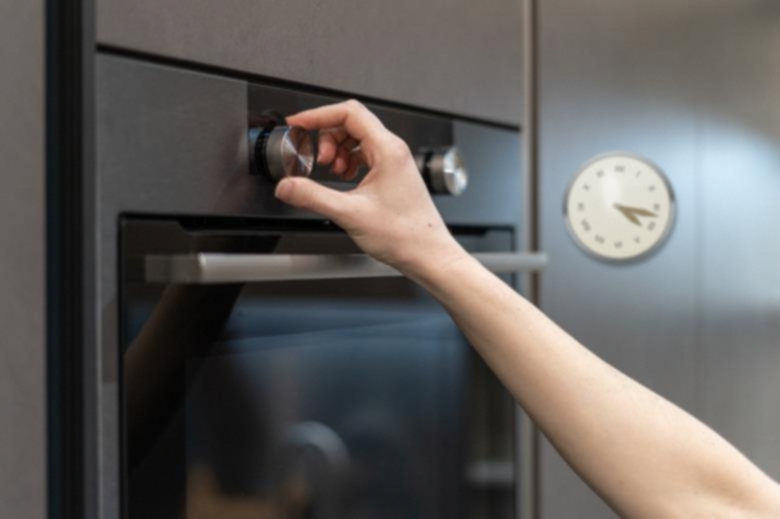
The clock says 4:17
